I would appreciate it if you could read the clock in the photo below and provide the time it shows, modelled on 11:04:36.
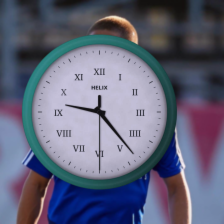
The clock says 9:23:30
